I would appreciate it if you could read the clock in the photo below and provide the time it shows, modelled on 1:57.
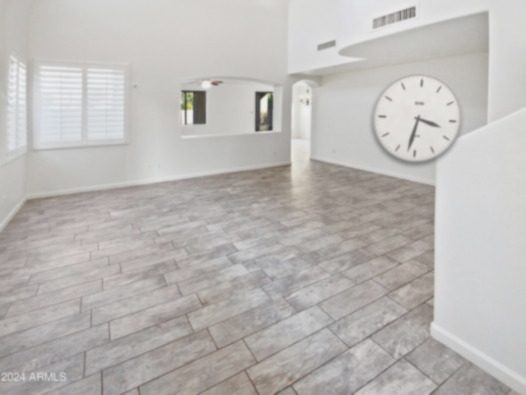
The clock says 3:32
